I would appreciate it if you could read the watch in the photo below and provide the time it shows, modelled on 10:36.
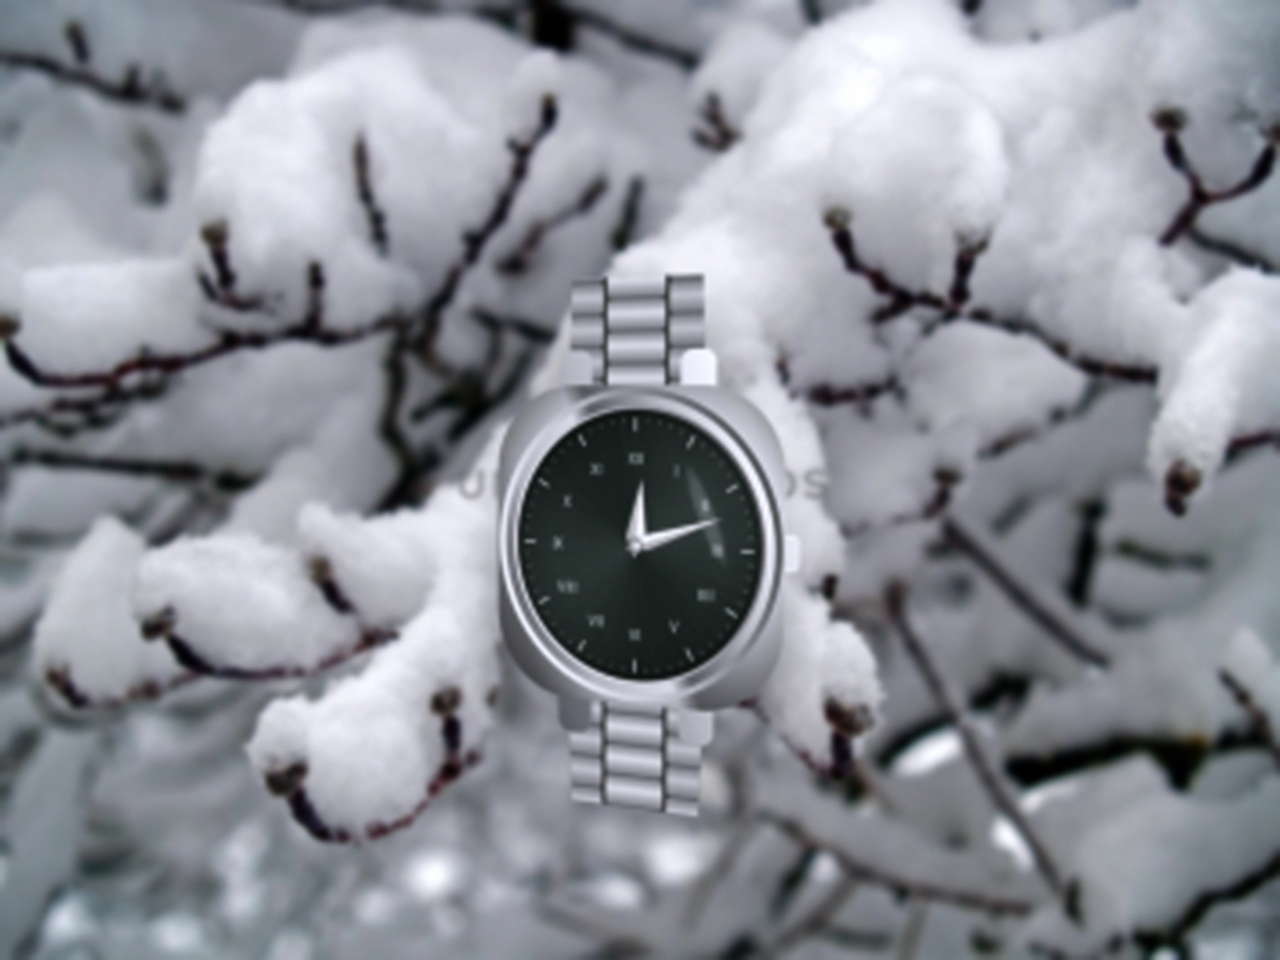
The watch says 12:12
